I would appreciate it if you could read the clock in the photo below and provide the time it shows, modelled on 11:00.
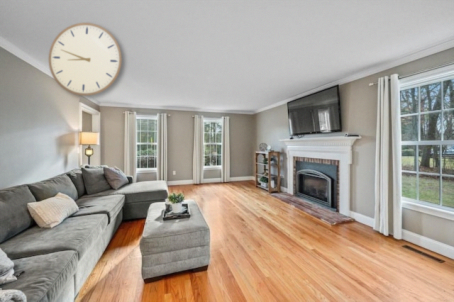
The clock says 8:48
